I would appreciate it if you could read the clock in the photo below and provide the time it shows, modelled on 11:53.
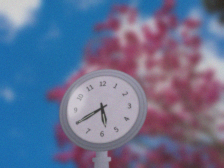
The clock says 5:40
